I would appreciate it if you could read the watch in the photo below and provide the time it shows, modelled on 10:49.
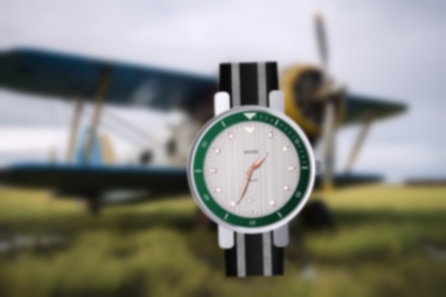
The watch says 1:34
